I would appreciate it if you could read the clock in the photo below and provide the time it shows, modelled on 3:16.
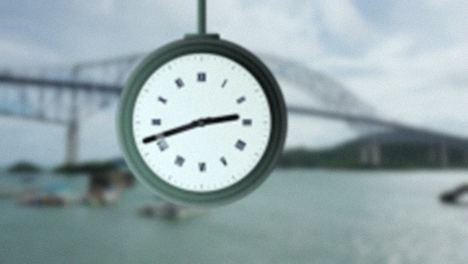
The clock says 2:42
